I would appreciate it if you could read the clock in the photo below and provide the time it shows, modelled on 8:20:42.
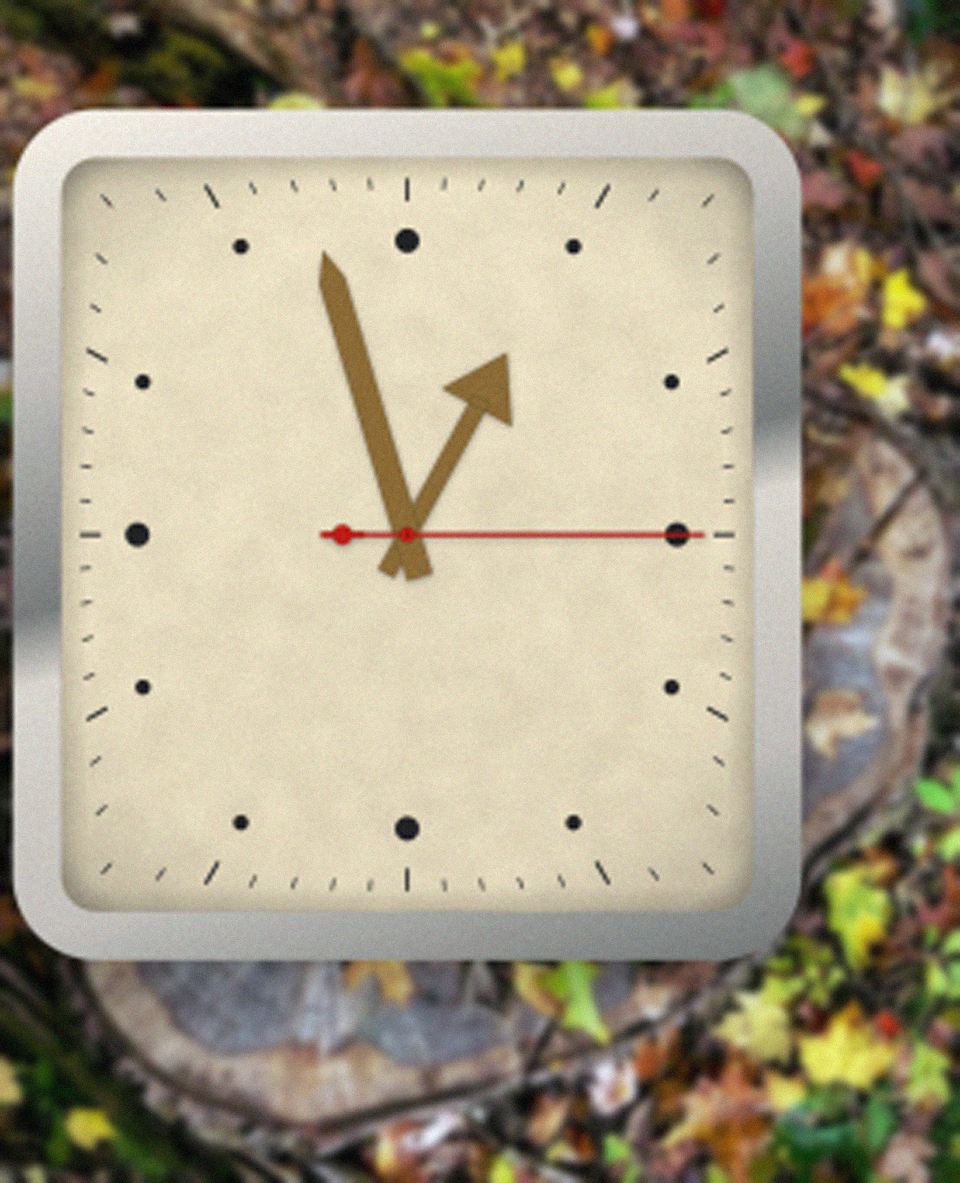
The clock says 12:57:15
